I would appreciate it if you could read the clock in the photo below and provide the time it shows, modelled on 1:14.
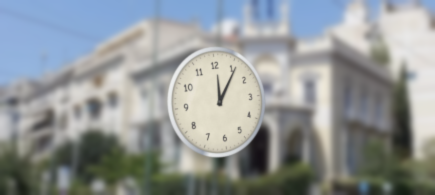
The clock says 12:06
